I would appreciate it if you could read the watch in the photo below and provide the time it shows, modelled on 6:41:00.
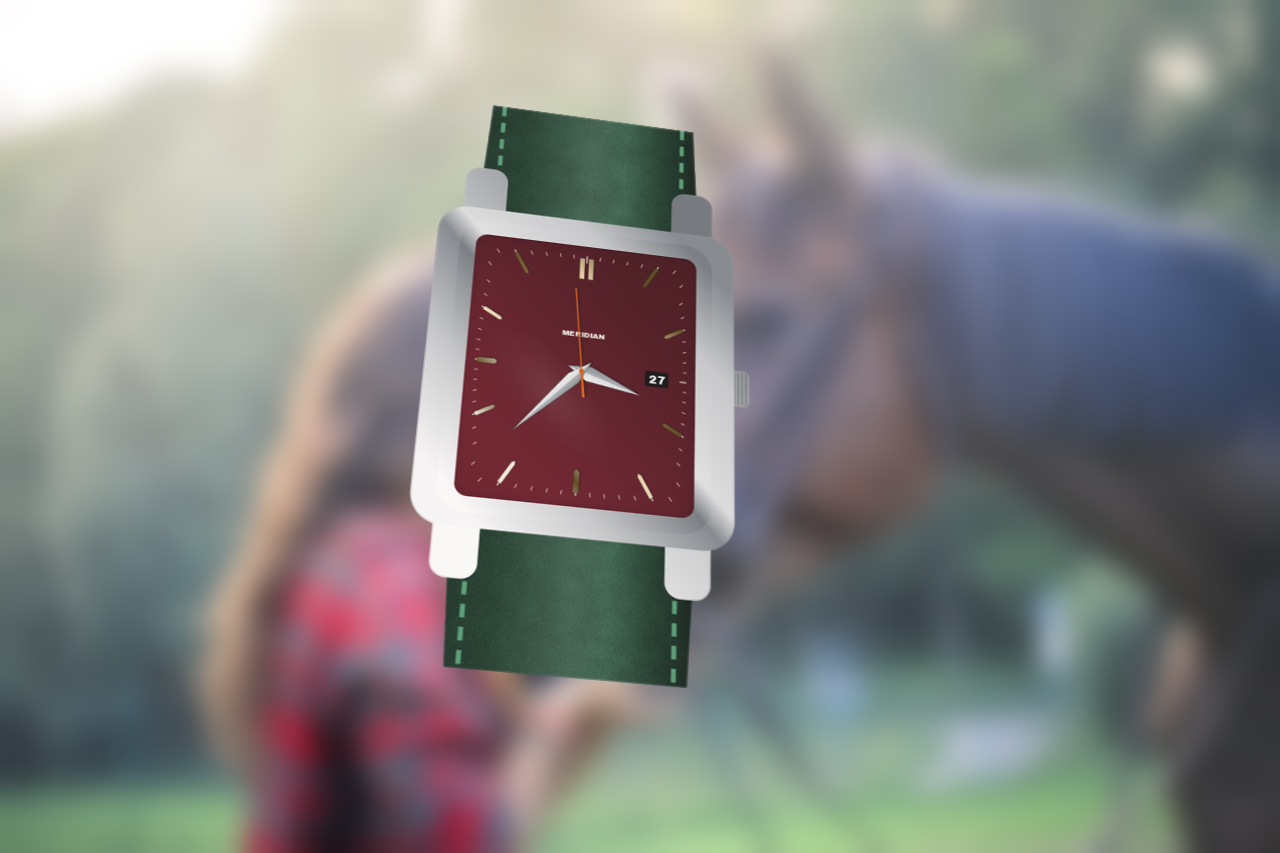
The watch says 3:36:59
